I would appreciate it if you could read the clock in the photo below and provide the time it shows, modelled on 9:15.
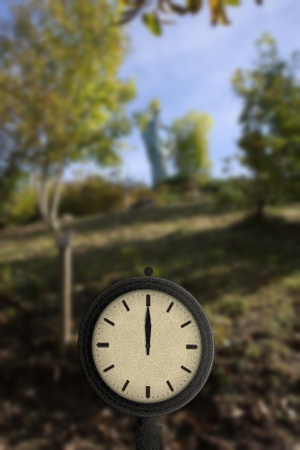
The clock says 12:00
